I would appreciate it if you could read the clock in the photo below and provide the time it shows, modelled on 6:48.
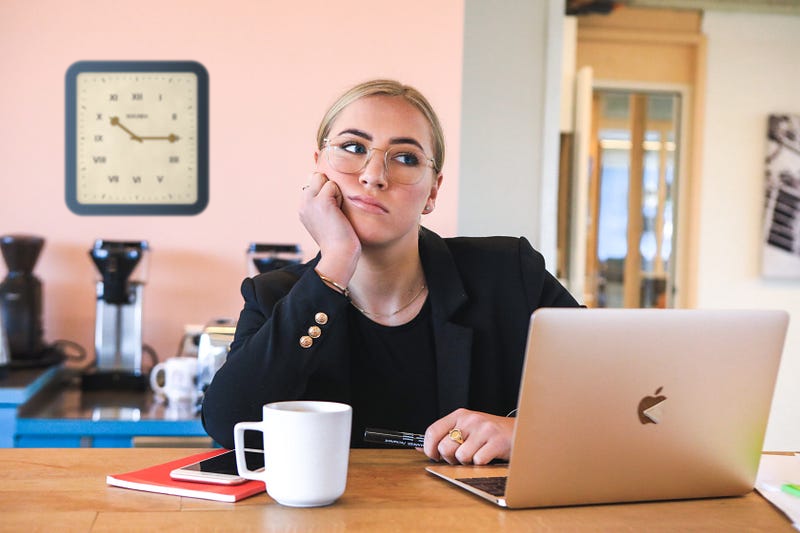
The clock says 10:15
